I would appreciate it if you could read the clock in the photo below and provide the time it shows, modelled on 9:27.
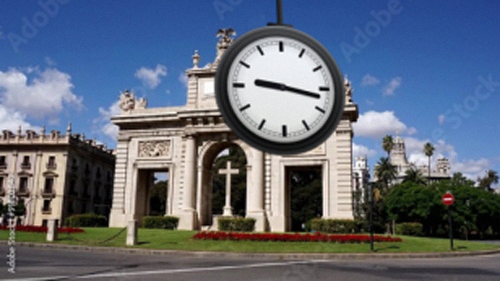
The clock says 9:17
